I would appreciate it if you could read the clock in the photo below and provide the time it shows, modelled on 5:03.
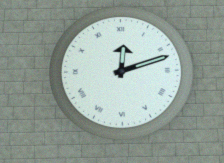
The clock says 12:12
